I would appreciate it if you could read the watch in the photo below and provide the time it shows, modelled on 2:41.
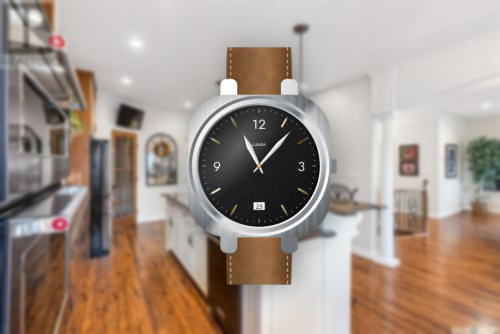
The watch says 11:07
